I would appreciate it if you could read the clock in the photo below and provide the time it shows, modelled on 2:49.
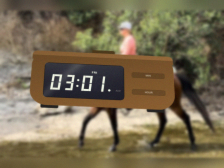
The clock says 3:01
